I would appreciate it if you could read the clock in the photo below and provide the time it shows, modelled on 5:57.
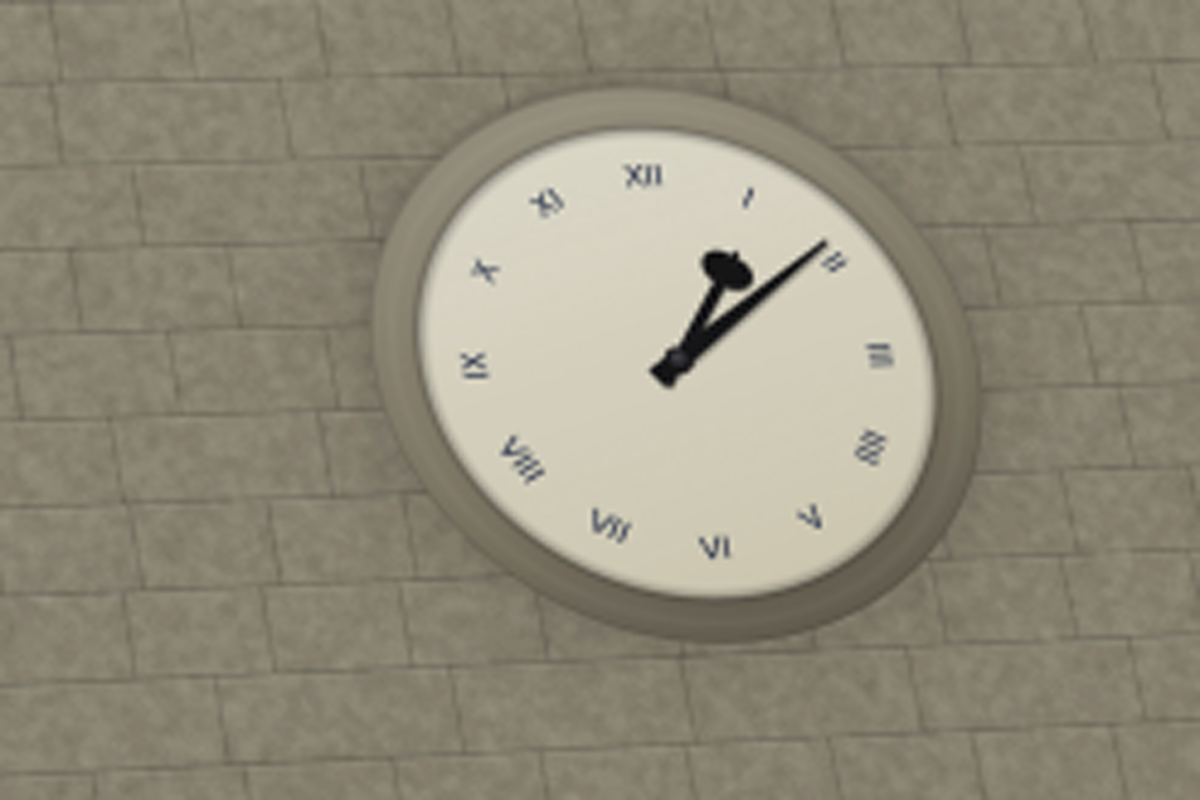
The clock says 1:09
